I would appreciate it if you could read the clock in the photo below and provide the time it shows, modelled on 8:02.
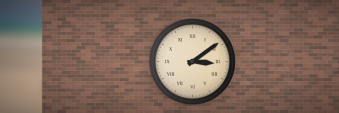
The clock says 3:09
